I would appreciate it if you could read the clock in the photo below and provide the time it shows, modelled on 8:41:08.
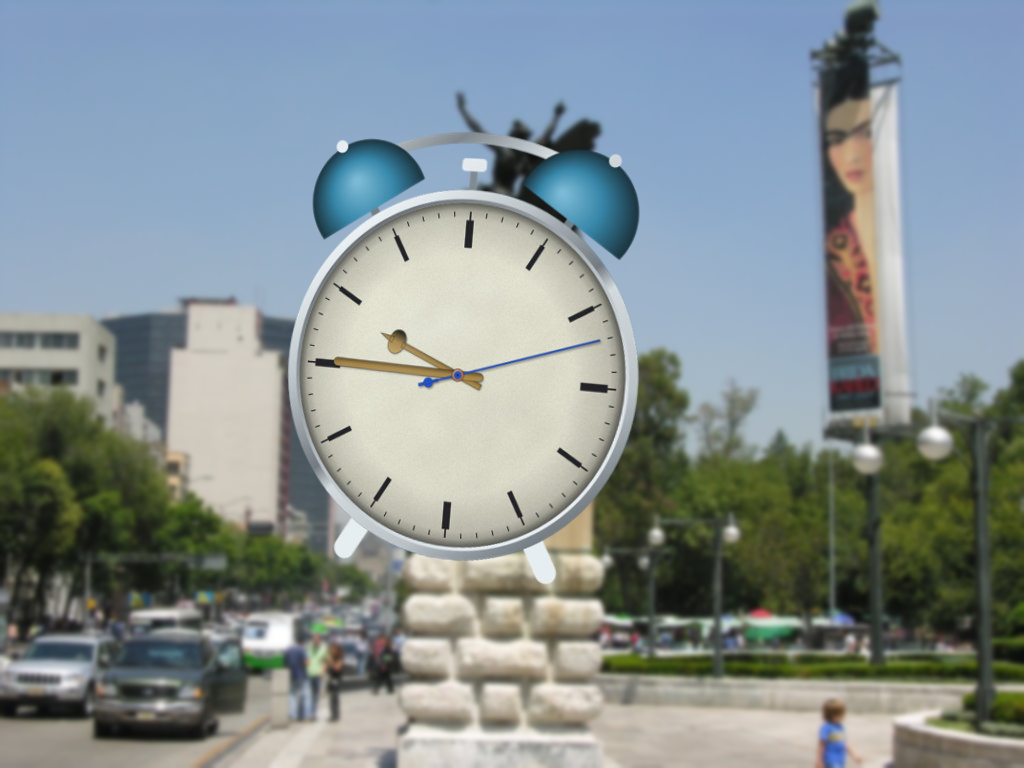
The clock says 9:45:12
